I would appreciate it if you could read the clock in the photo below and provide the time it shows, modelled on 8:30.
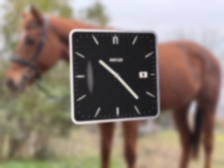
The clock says 10:23
